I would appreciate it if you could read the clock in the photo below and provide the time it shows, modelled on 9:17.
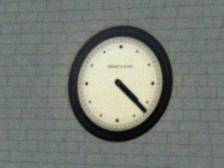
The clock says 4:22
